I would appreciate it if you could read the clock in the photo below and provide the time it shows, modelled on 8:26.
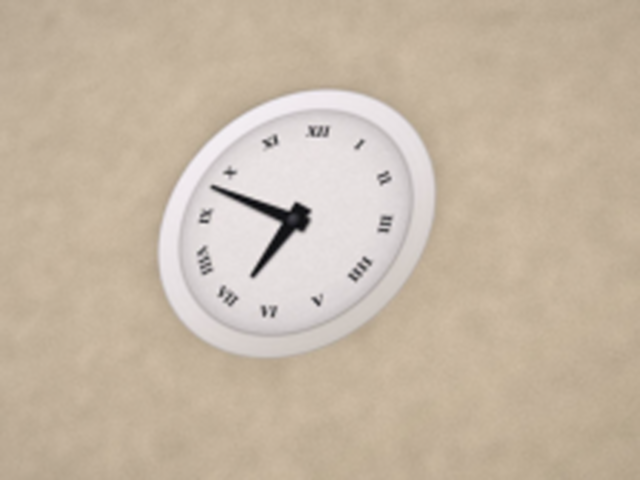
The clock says 6:48
